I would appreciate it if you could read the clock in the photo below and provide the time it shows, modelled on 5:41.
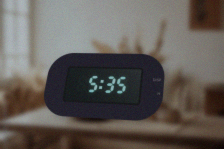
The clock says 5:35
